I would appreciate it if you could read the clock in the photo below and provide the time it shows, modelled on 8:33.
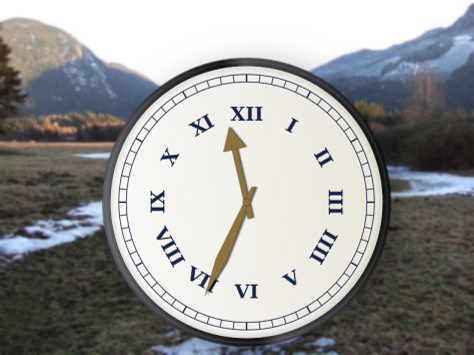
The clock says 11:34
